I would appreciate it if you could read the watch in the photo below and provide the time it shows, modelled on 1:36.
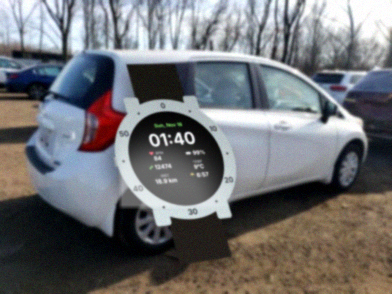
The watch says 1:40
